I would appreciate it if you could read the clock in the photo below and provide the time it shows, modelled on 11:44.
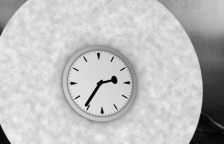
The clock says 2:36
